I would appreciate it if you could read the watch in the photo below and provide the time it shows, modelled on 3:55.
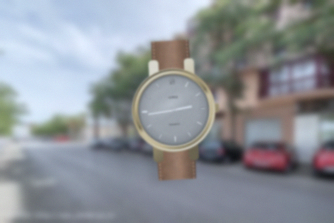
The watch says 2:44
